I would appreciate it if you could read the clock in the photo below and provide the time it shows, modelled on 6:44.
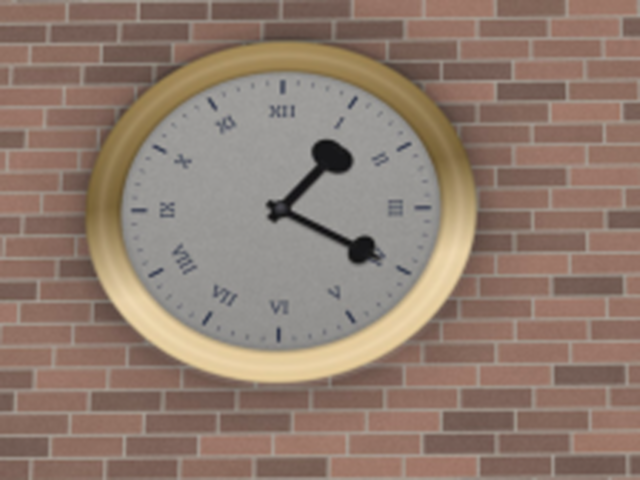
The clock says 1:20
